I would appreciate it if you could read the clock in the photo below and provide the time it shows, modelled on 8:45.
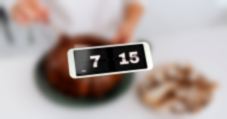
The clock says 7:15
